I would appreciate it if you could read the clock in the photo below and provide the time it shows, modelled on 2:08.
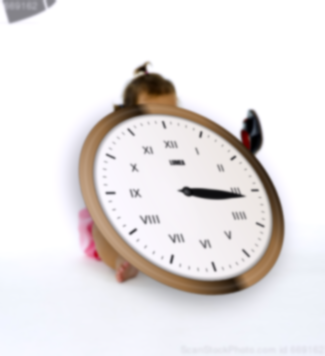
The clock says 3:16
